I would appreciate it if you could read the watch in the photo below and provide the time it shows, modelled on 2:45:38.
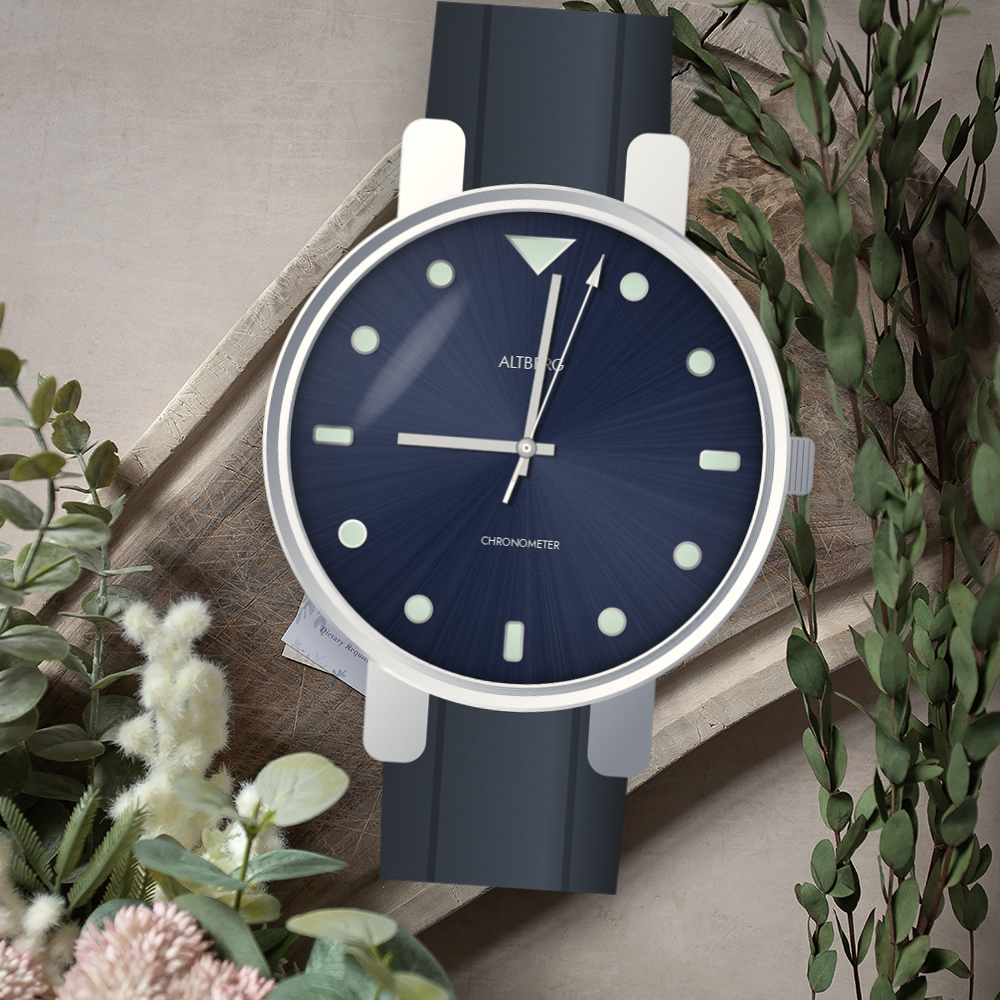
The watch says 9:01:03
